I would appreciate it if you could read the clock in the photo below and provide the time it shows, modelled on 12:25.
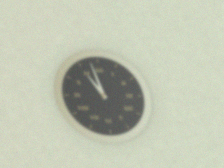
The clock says 10:58
